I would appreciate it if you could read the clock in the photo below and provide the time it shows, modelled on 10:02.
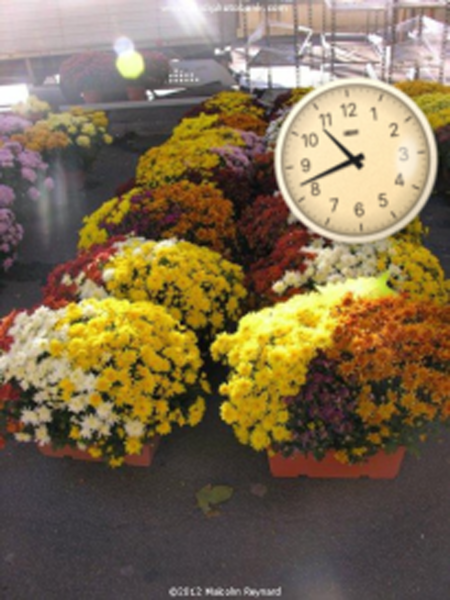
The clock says 10:42
